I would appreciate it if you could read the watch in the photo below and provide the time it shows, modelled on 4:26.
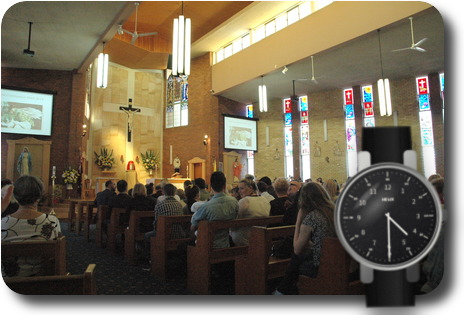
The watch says 4:30
